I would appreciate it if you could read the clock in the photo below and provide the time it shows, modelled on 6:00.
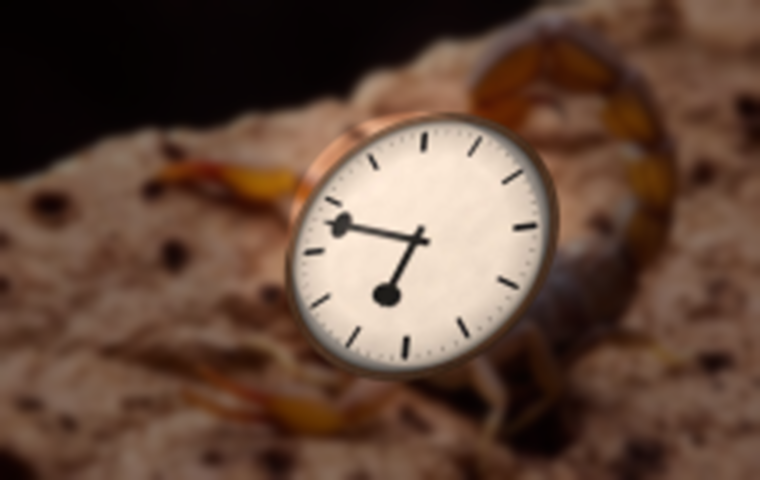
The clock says 6:48
